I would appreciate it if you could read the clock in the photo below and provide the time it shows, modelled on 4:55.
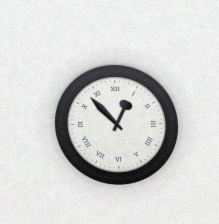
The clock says 12:53
